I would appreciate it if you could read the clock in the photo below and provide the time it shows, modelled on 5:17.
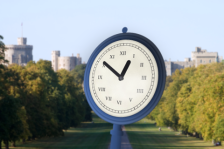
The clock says 12:51
